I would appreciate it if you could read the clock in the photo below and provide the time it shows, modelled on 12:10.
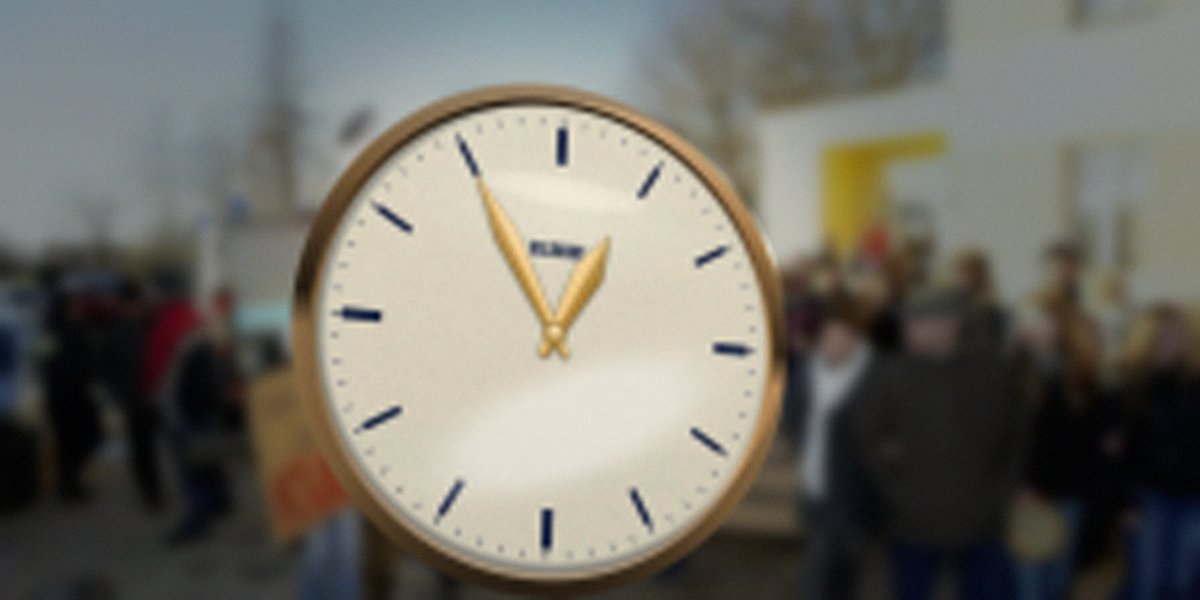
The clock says 12:55
